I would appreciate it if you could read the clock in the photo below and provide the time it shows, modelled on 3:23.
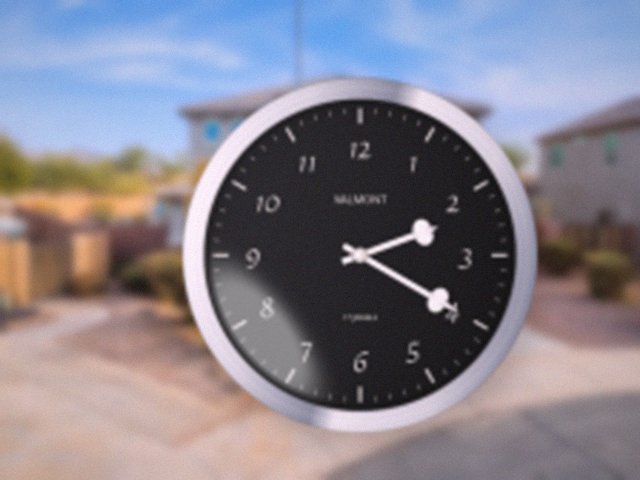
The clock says 2:20
